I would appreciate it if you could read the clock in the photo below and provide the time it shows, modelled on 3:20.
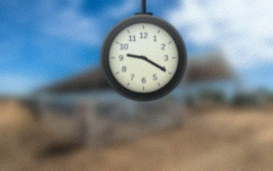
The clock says 9:20
